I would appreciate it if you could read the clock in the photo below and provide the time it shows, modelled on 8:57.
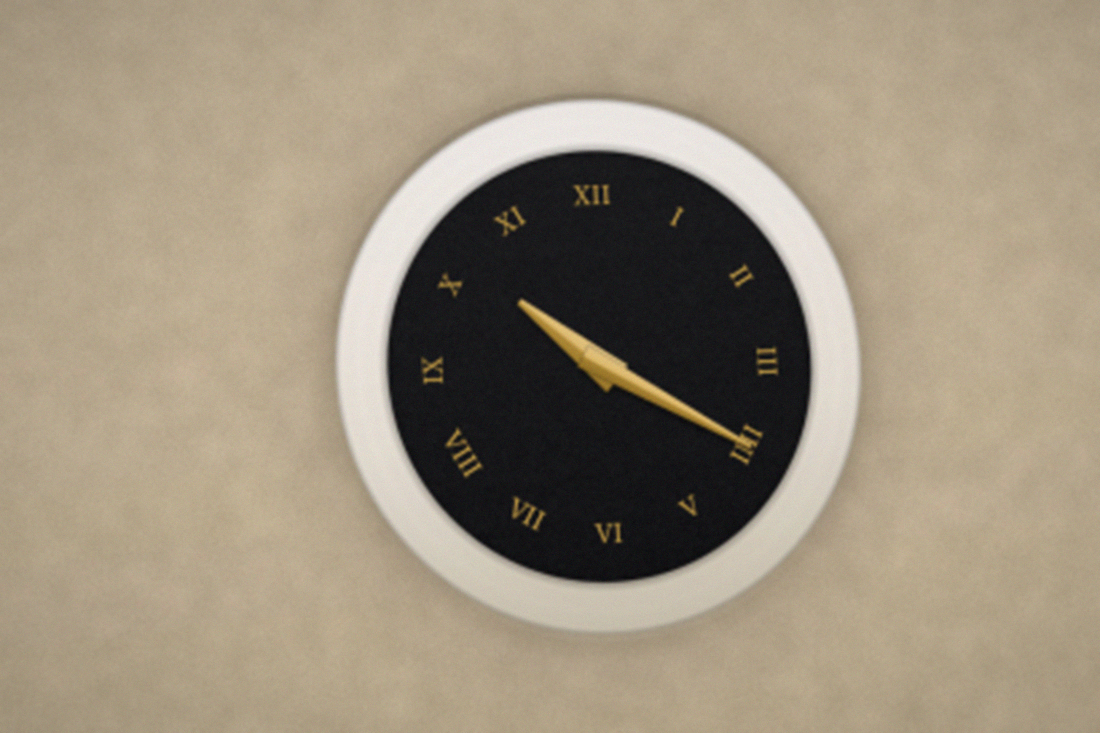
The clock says 10:20
